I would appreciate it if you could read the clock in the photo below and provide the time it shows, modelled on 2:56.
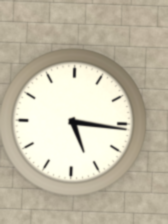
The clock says 5:16
